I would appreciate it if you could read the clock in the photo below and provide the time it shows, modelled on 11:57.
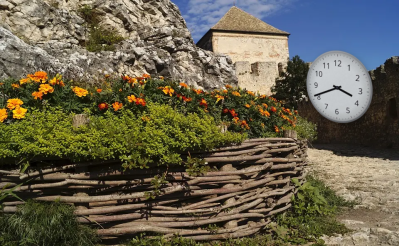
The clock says 3:41
